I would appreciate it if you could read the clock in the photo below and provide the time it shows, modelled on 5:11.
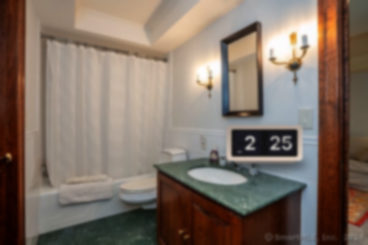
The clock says 2:25
